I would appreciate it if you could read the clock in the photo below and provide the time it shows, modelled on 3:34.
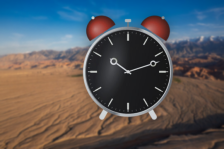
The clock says 10:12
